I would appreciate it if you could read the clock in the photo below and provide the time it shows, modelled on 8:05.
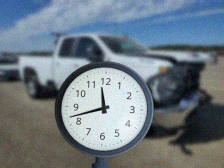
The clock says 11:42
